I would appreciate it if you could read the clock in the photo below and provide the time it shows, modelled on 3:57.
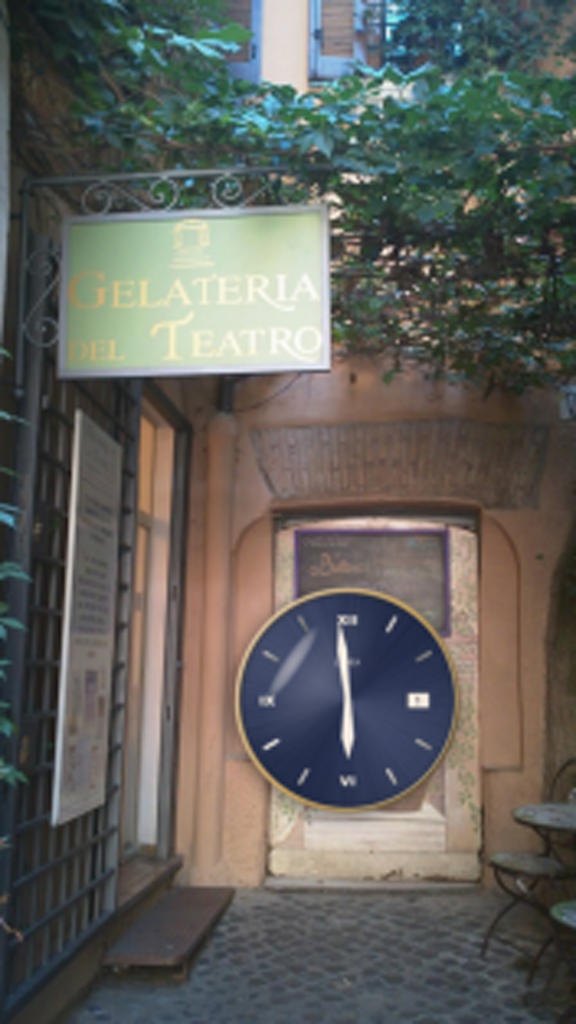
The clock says 5:59
